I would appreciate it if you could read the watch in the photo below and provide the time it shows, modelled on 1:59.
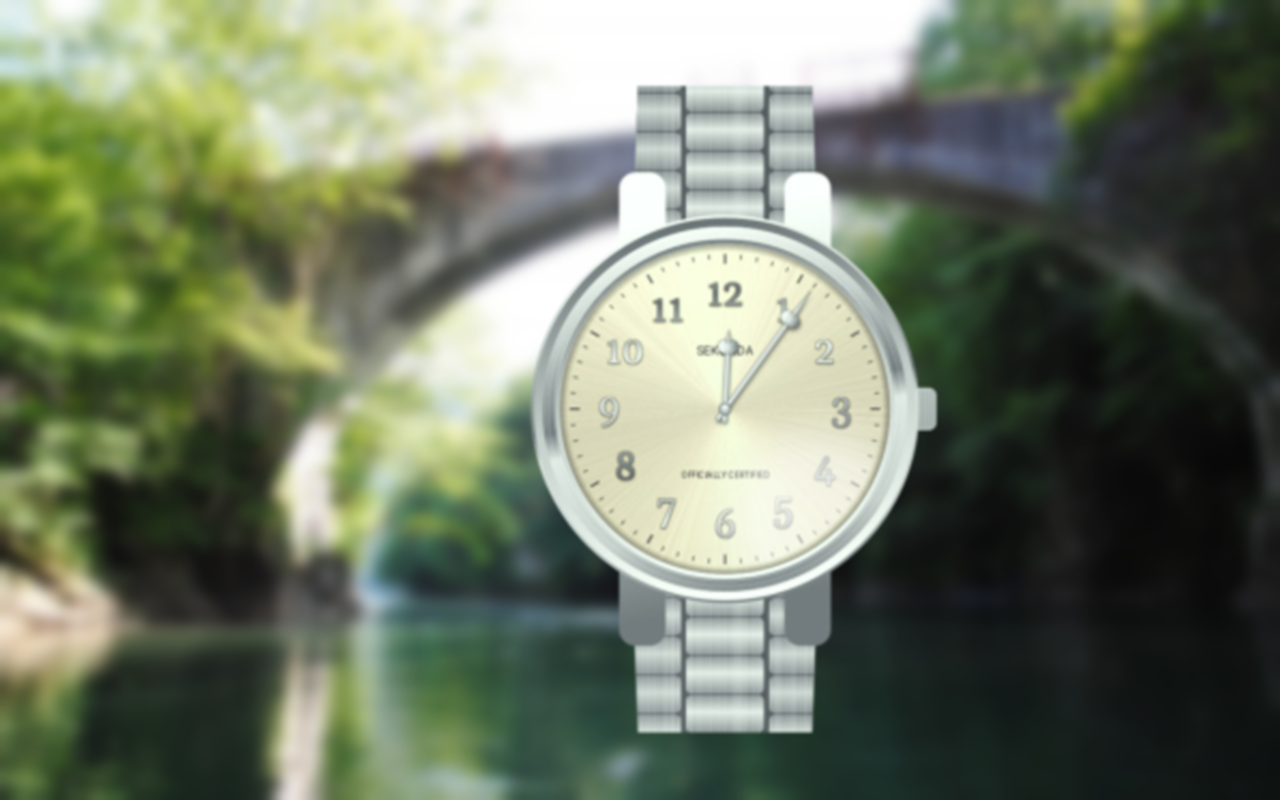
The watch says 12:06
